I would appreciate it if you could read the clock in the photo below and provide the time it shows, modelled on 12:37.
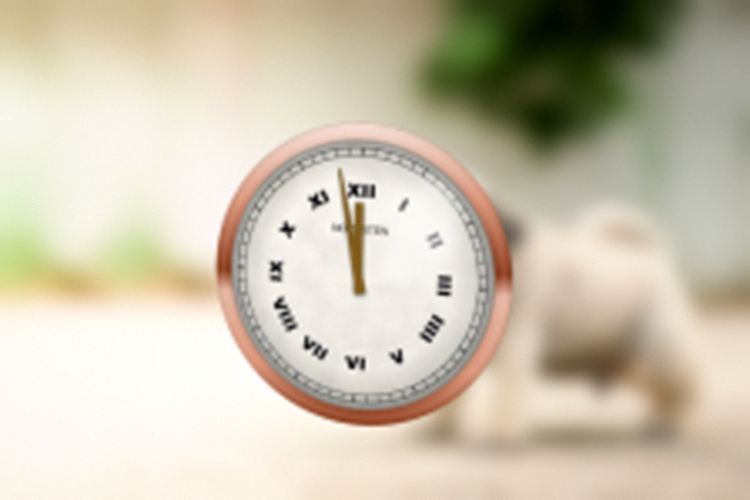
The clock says 11:58
